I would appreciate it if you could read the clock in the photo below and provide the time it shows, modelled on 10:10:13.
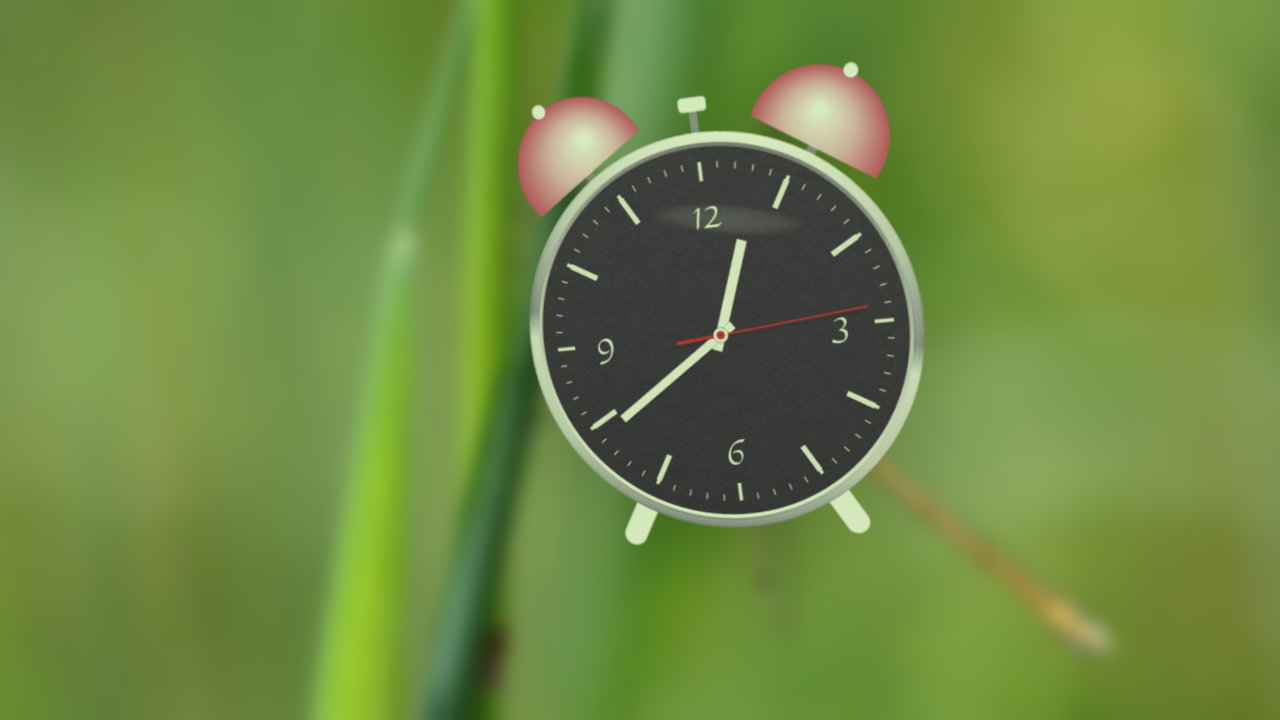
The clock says 12:39:14
